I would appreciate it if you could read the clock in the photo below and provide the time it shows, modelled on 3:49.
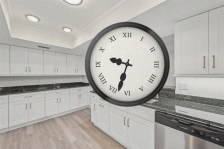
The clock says 9:33
